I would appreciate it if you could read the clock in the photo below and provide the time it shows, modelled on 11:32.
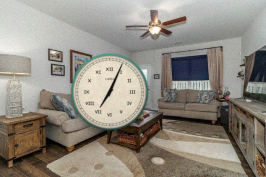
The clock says 7:04
